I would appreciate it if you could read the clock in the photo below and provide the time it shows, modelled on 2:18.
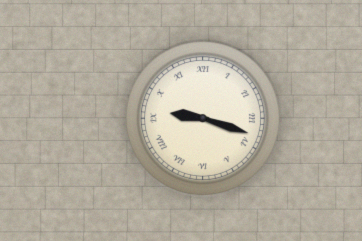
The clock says 9:18
